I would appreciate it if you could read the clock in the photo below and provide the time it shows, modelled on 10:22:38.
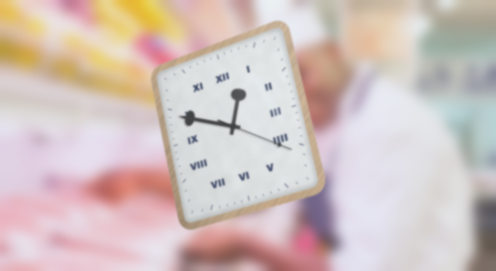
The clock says 12:49:21
